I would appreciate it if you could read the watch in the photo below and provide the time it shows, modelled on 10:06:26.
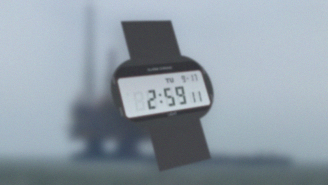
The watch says 2:59:11
